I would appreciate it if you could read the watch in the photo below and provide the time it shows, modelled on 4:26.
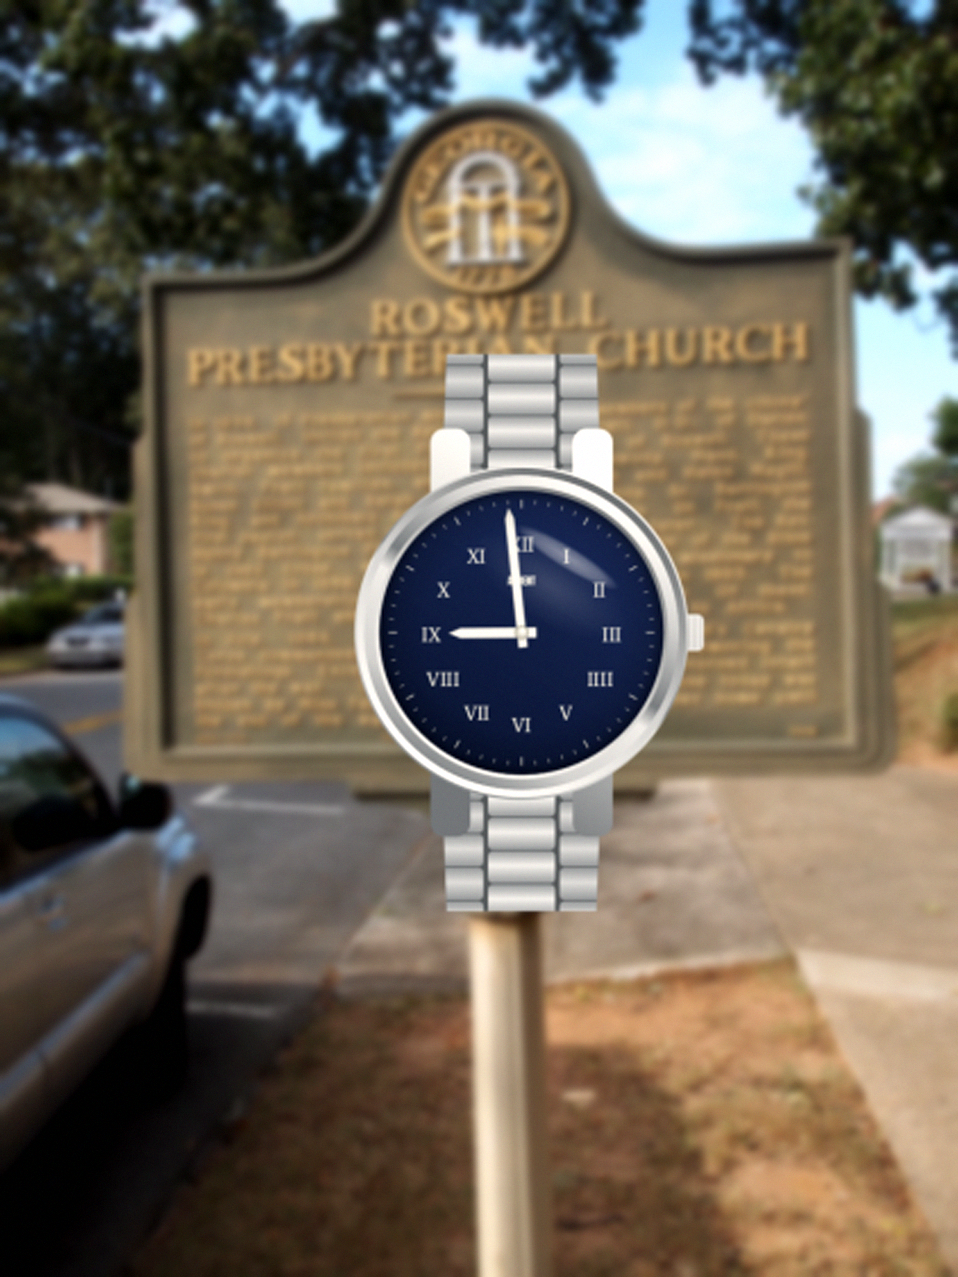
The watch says 8:59
